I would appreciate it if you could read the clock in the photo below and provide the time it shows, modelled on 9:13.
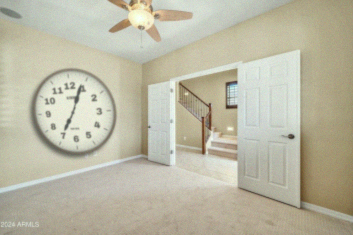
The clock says 7:04
